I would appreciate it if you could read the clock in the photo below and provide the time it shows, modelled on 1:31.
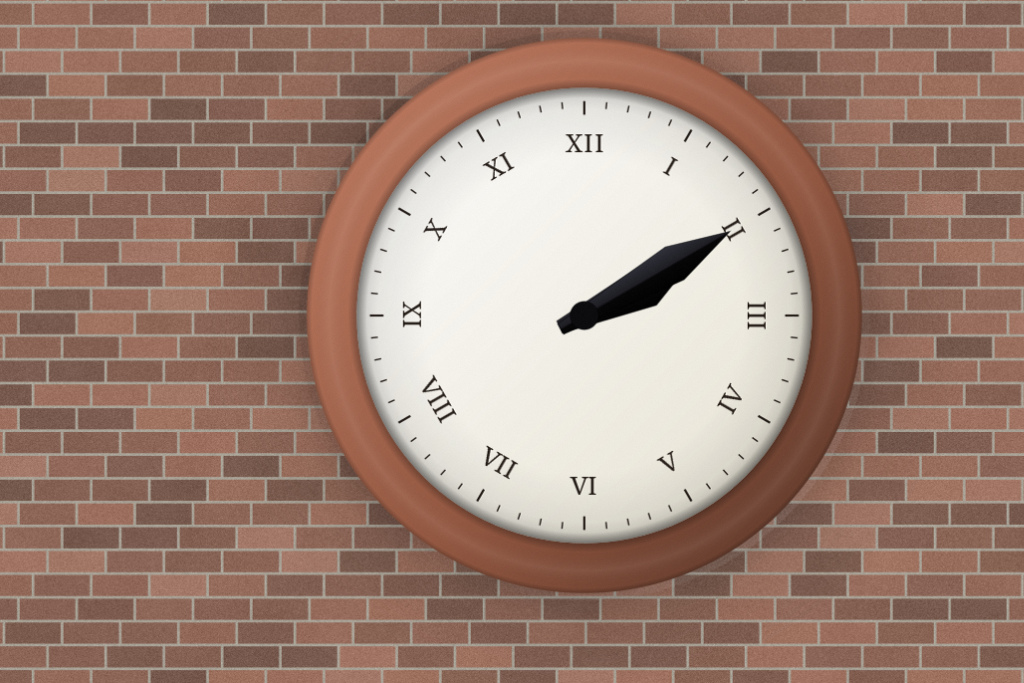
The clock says 2:10
